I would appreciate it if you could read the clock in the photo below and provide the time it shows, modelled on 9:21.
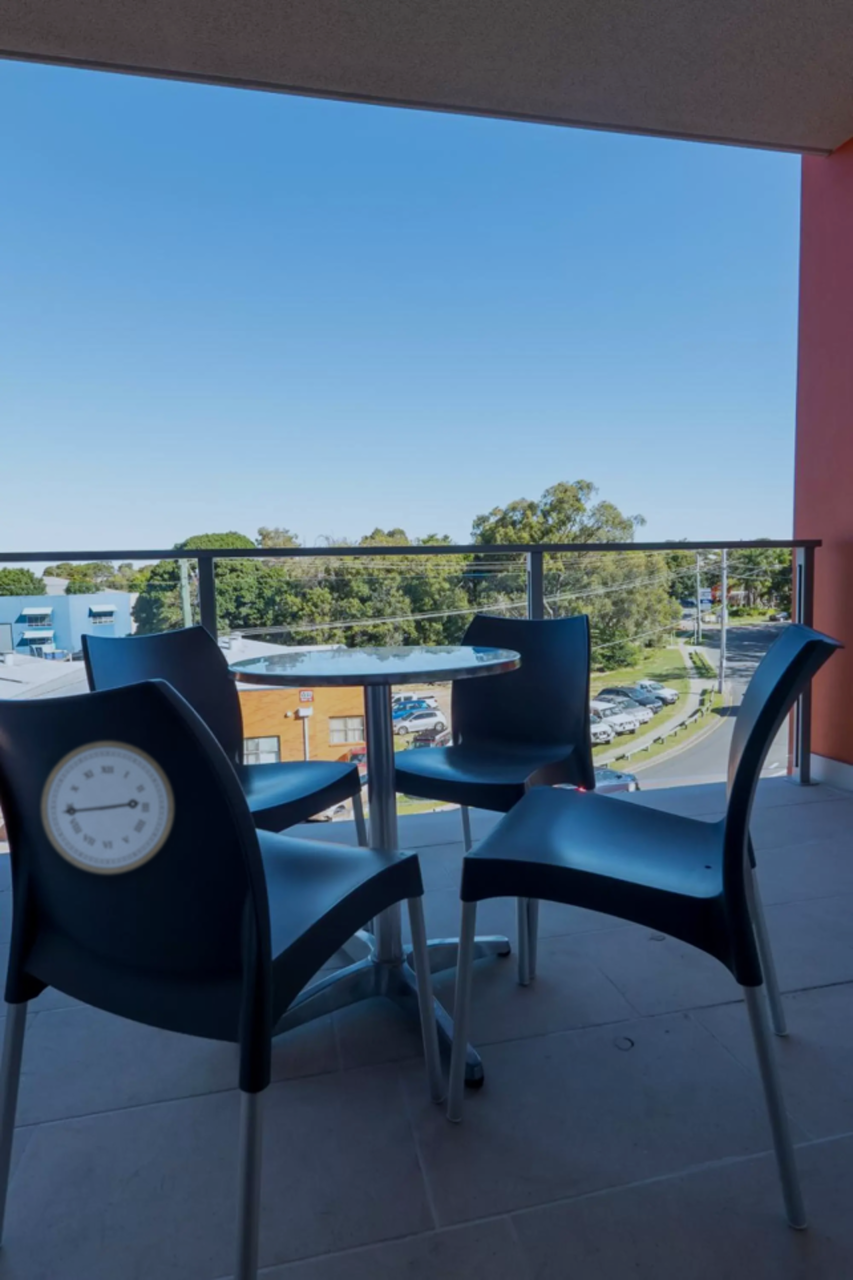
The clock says 2:44
